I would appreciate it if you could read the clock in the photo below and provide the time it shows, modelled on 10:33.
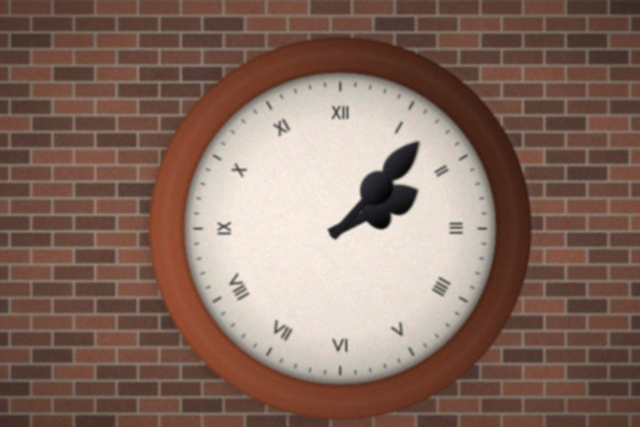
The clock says 2:07
